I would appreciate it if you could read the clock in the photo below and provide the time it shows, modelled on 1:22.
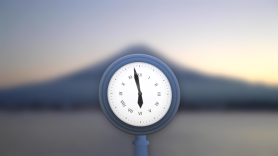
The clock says 5:58
